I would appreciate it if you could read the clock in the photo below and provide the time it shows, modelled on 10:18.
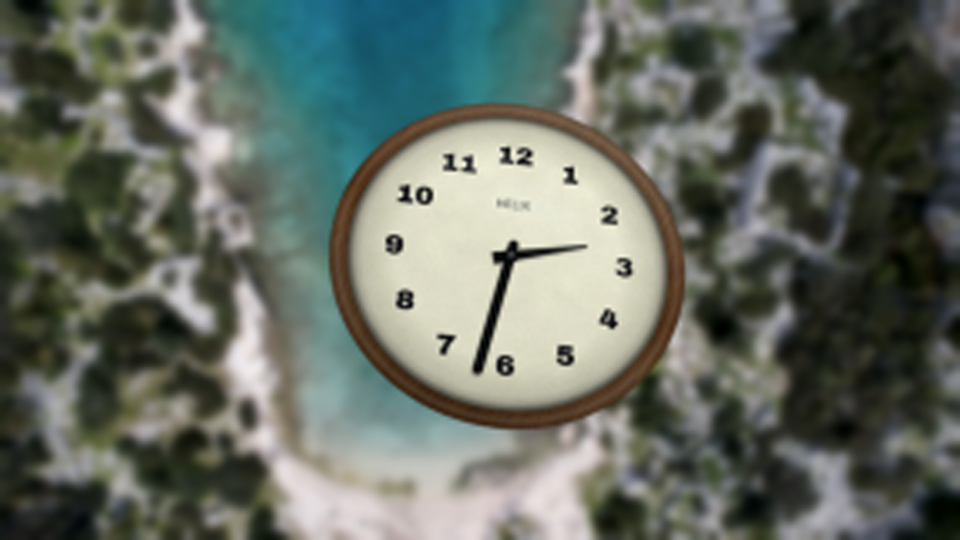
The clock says 2:32
